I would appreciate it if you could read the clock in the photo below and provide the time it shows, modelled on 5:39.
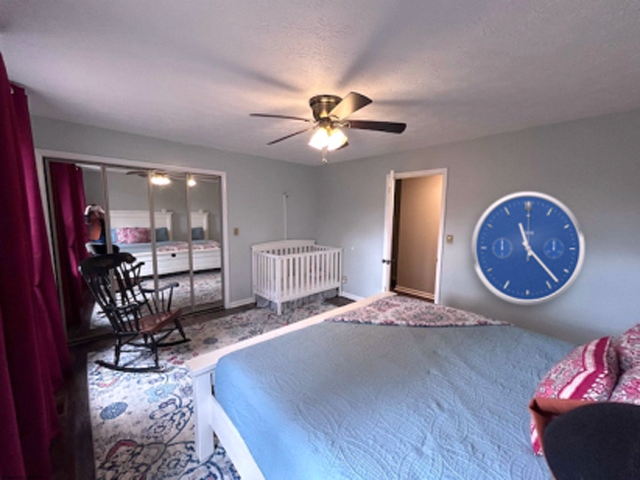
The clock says 11:23
